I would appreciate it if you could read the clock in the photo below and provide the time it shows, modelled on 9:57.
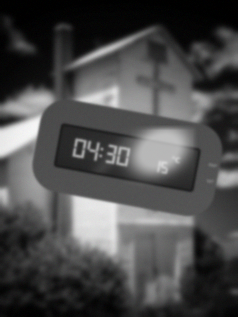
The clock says 4:30
